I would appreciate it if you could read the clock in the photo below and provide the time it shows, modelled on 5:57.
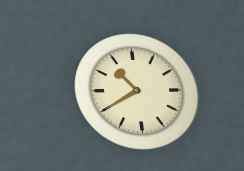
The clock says 10:40
